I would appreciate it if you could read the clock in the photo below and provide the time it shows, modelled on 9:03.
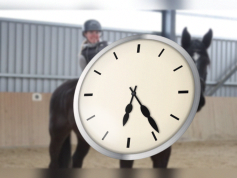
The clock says 6:24
